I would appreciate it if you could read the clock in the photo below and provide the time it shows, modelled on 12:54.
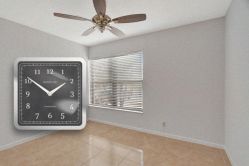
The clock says 1:51
